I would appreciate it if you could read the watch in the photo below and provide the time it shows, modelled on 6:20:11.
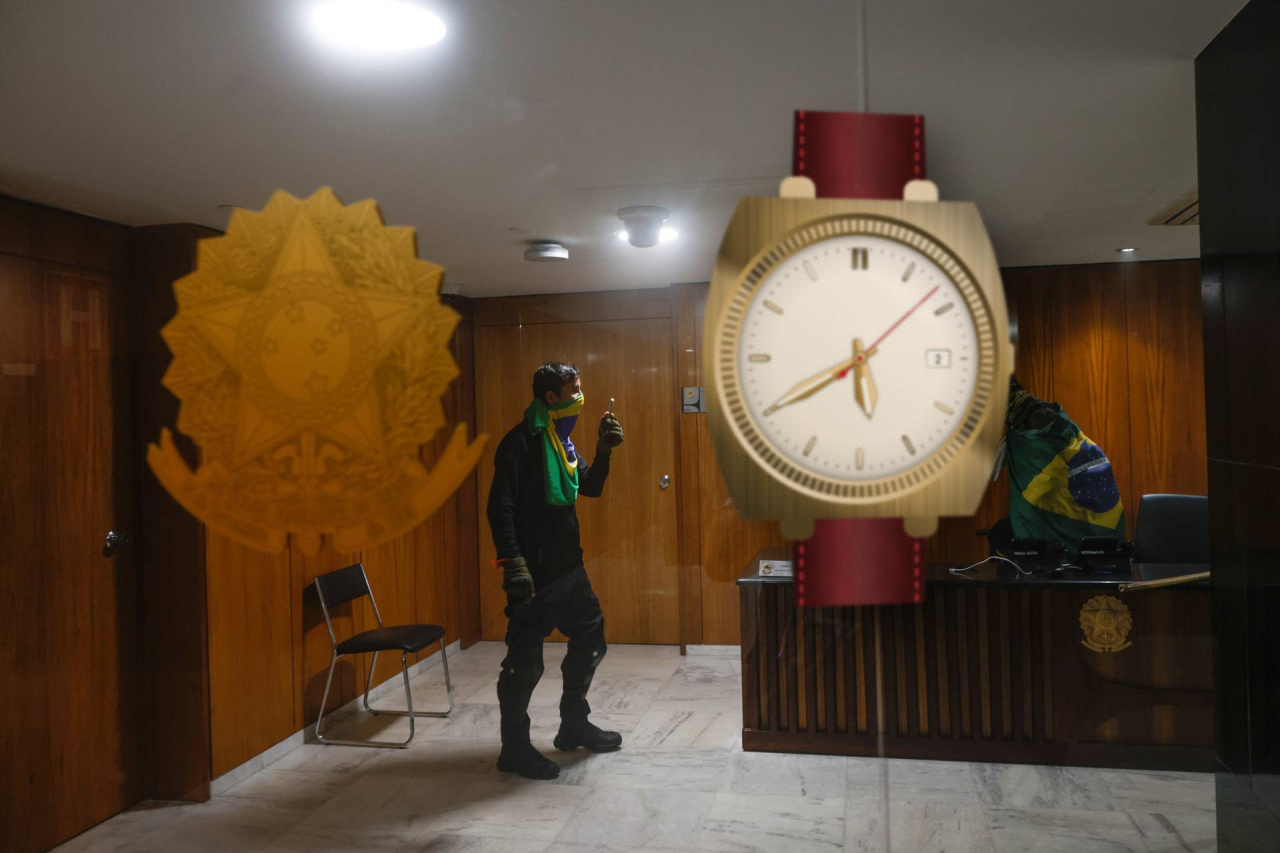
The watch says 5:40:08
